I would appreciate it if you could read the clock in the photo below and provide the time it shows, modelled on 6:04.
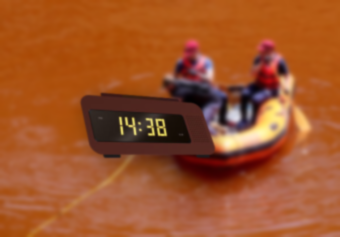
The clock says 14:38
